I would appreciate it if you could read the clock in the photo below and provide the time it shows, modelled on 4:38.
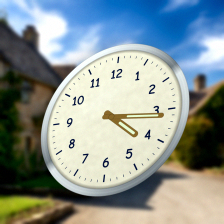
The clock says 4:16
